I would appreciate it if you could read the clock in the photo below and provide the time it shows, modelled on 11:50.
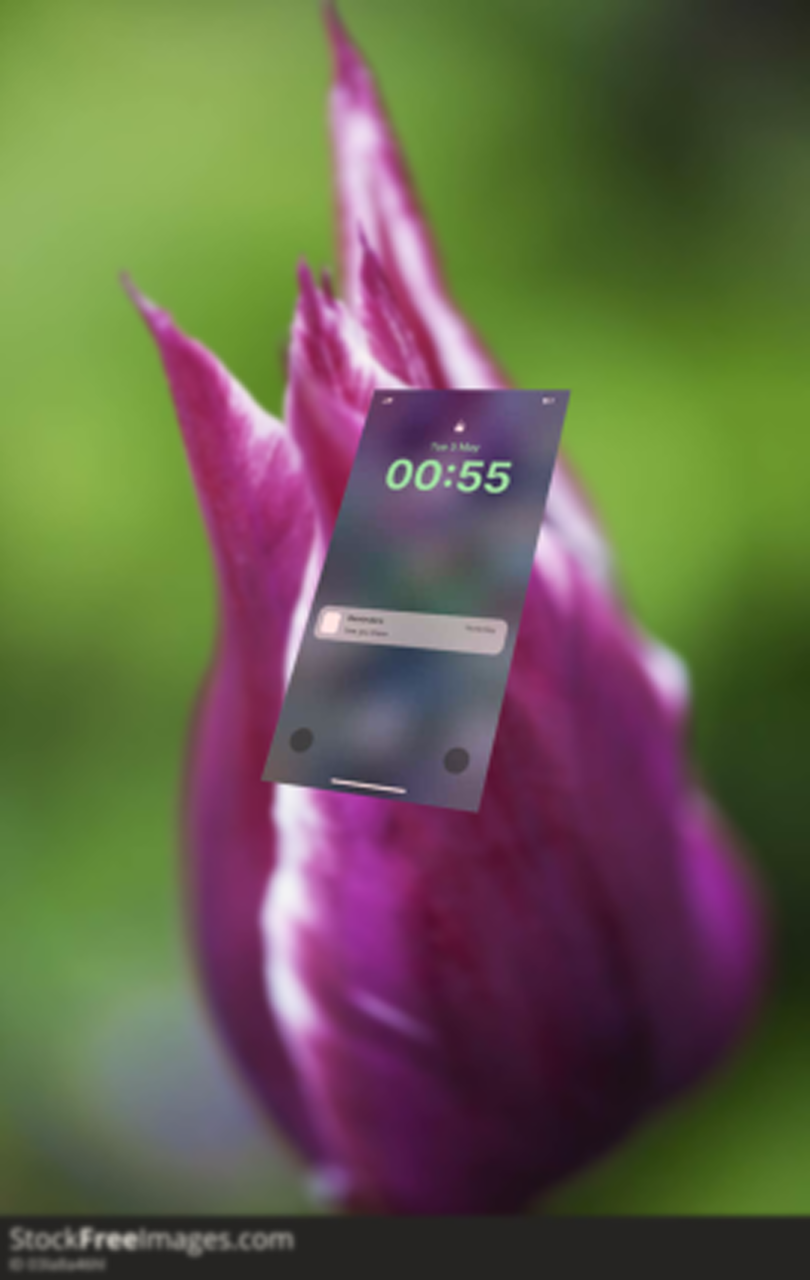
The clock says 0:55
